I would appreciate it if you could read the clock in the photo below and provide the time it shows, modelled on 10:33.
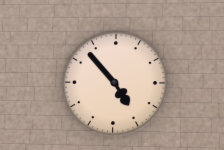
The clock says 4:53
